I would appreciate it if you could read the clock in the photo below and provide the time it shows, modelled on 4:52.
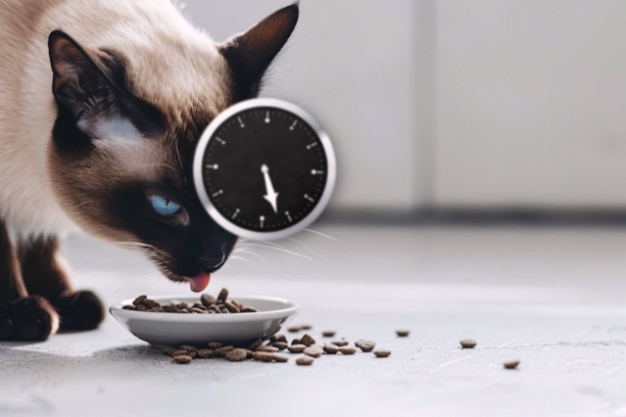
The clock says 5:27
